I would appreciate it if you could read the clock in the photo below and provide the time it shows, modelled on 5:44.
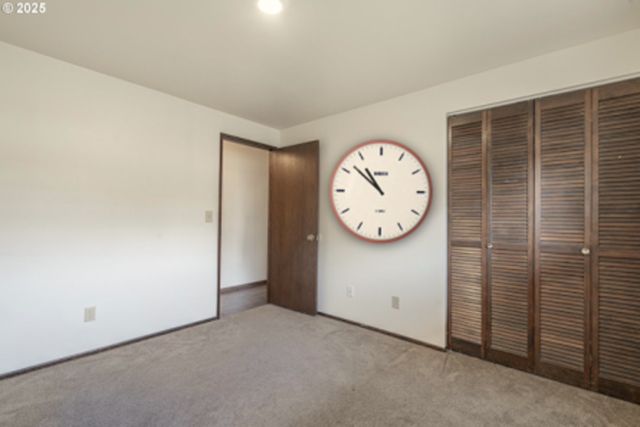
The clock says 10:52
